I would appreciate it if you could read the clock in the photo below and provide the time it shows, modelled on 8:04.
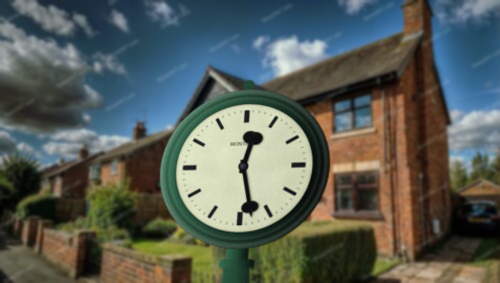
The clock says 12:28
